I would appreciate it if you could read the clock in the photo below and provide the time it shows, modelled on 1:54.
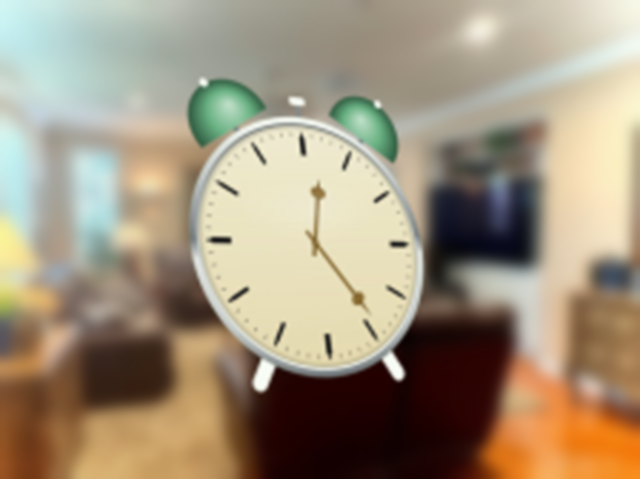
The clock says 12:24
